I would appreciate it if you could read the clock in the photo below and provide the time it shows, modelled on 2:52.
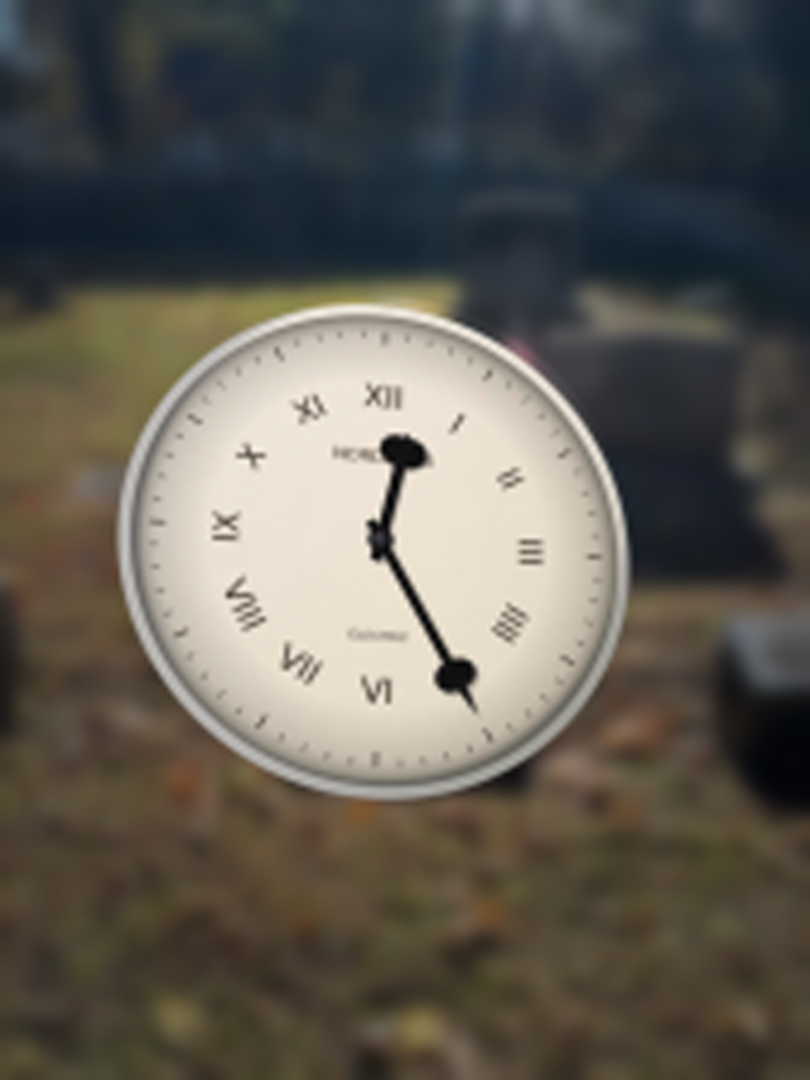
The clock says 12:25
